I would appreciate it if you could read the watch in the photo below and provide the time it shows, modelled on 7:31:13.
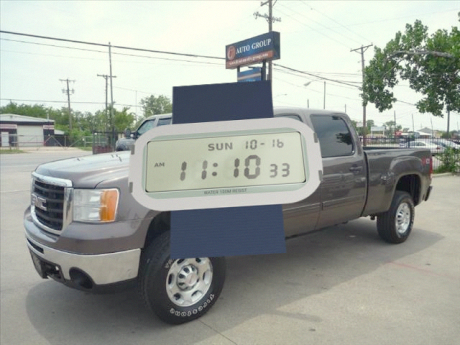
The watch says 11:10:33
